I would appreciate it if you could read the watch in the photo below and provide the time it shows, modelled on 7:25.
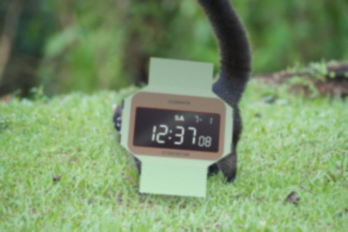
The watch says 12:37
